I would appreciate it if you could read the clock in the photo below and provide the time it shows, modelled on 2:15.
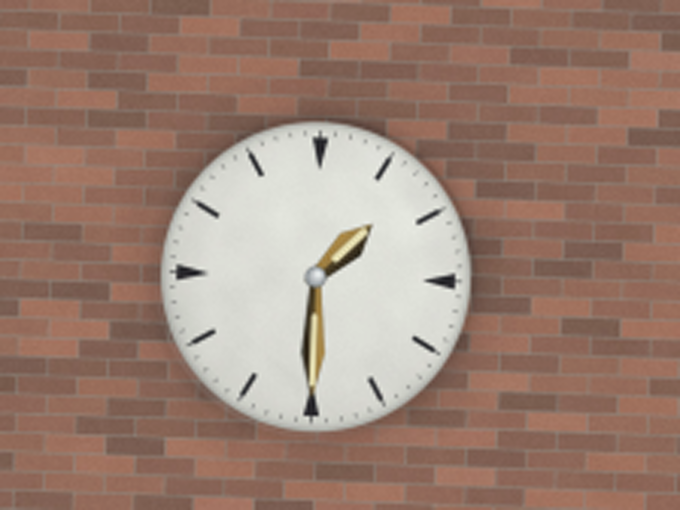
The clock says 1:30
